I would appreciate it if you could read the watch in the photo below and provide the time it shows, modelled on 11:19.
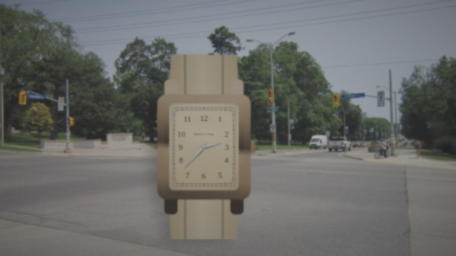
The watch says 2:37
